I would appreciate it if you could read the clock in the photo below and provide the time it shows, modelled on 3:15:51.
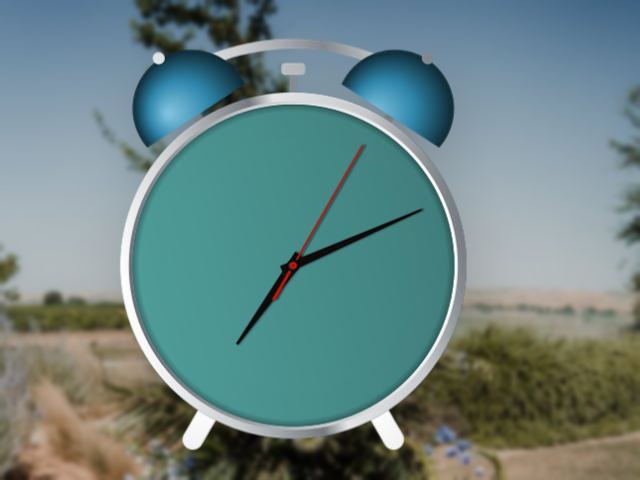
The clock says 7:11:05
